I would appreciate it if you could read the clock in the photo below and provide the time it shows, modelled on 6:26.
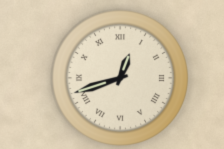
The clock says 12:42
